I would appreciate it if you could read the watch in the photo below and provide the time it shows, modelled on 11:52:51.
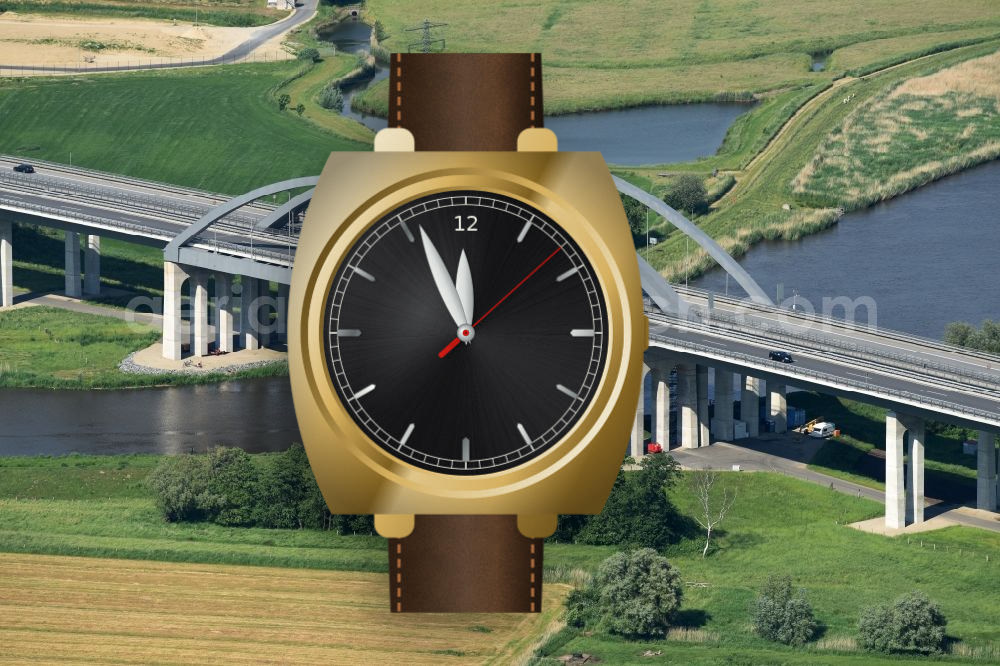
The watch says 11:56:08
